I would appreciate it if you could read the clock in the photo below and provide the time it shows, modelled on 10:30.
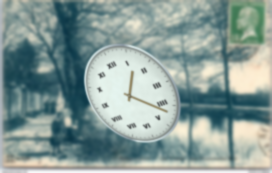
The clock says 1:22
